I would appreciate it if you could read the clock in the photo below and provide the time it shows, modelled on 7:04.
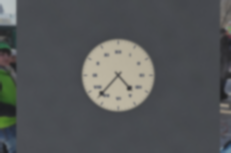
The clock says 4:37
